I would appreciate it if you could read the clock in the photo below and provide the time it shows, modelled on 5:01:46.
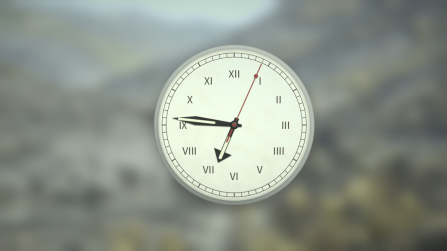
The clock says 6:46:04
